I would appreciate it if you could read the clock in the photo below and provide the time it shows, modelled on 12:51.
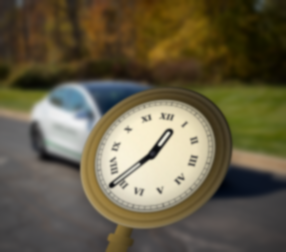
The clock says 12:36
